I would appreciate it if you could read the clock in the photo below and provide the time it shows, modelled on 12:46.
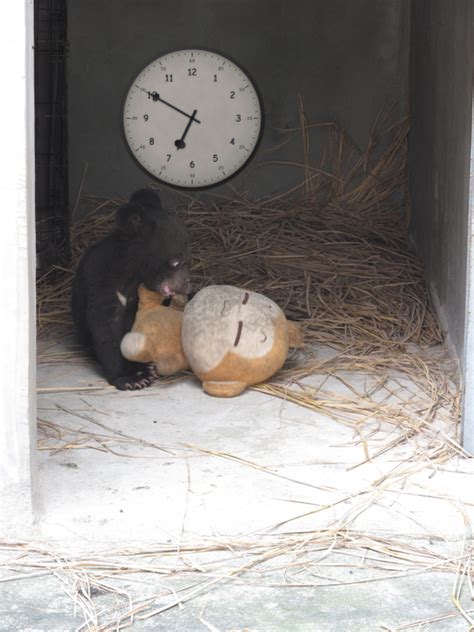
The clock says 6:50
